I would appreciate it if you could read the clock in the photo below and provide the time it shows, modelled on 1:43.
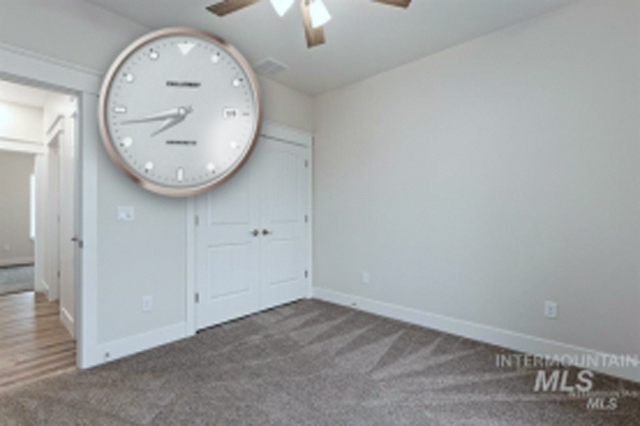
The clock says 7:43
